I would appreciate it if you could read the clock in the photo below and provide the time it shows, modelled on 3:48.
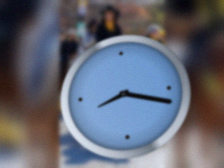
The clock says 8:18
